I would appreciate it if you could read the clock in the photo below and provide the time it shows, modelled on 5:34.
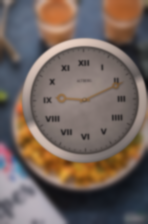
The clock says 9:11
